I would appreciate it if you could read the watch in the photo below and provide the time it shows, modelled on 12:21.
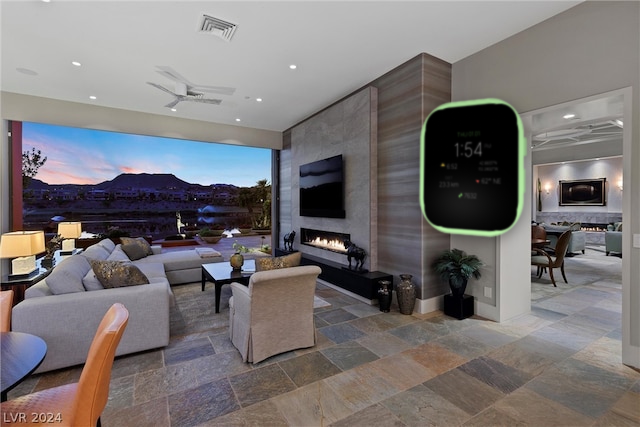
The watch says 1:54
